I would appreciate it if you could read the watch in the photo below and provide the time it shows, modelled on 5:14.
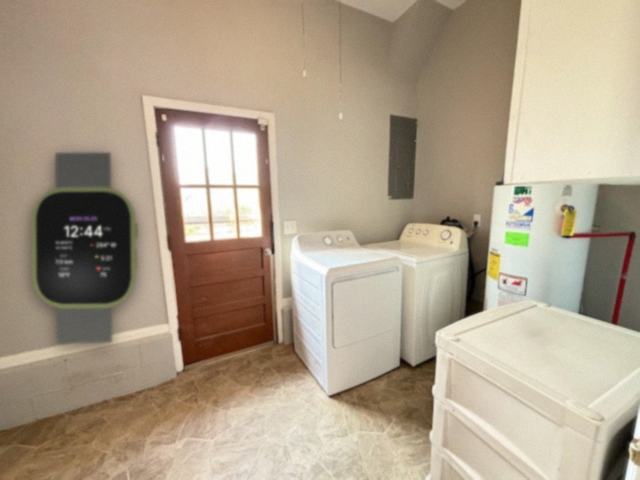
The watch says 12:44
